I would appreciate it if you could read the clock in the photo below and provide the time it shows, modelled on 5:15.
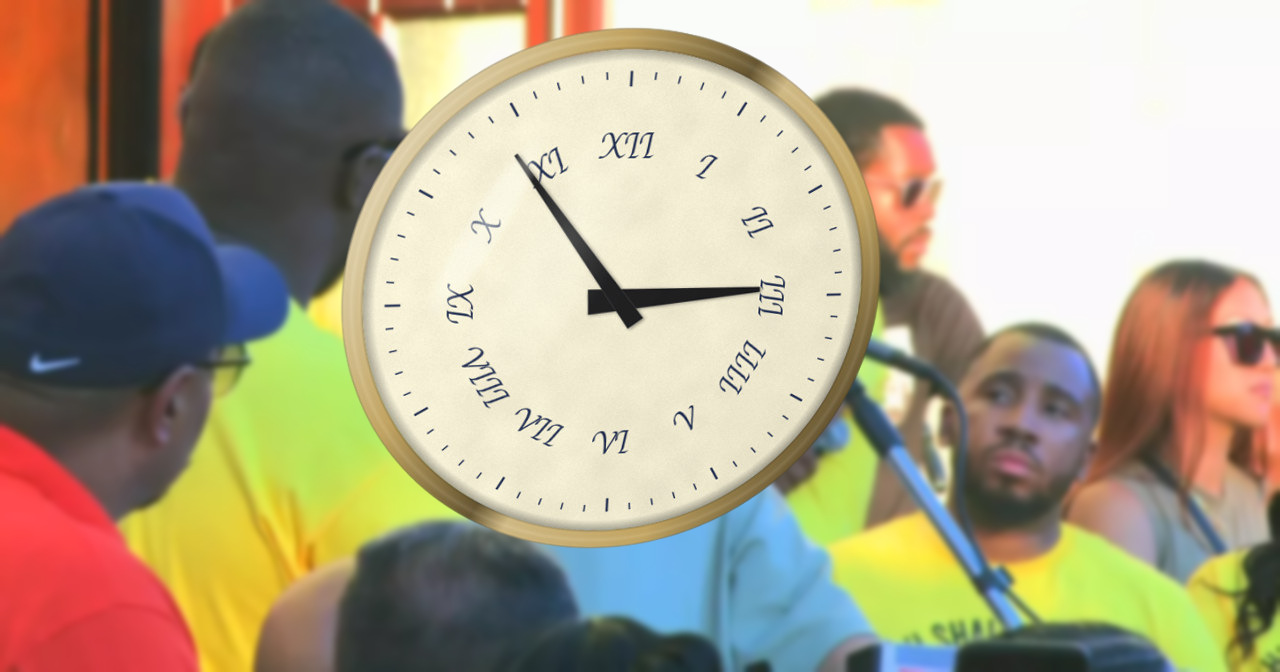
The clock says 2:54
